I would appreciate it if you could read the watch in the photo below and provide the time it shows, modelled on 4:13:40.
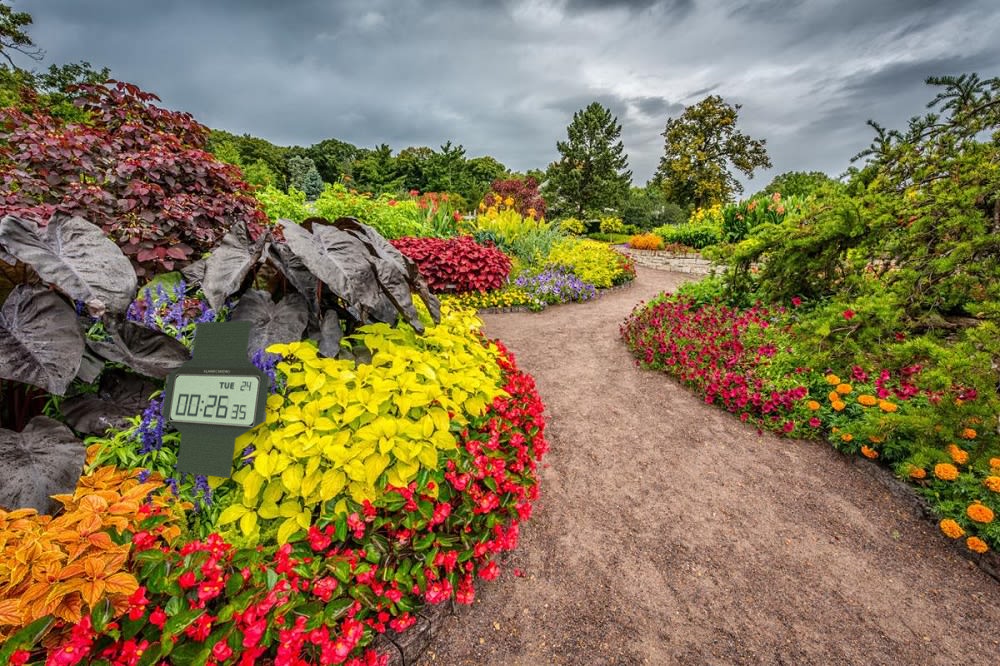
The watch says 0:26:35
